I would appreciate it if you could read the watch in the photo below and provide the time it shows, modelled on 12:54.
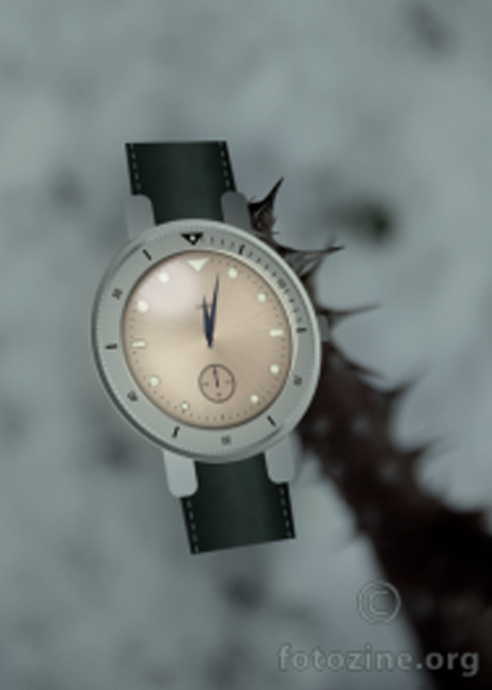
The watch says 12:03
